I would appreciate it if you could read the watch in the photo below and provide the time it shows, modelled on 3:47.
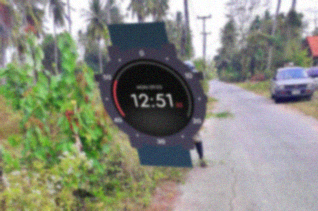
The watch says 12:51
